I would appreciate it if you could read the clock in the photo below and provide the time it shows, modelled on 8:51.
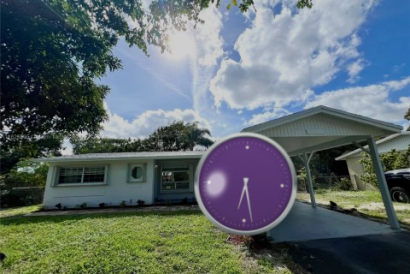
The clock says 6:28
